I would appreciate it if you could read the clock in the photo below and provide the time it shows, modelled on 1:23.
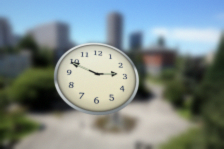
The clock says 2:49
